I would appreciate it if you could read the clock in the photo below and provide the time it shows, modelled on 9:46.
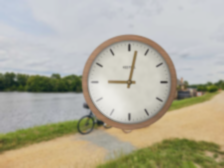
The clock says 9:02
